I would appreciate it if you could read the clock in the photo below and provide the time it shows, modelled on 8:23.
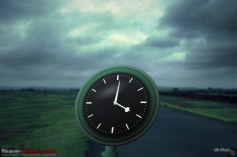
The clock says 4:01
